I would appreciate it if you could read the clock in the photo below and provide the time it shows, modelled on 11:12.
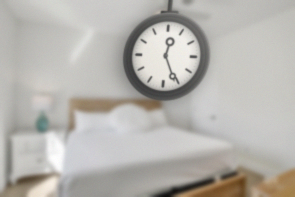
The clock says 12:26
